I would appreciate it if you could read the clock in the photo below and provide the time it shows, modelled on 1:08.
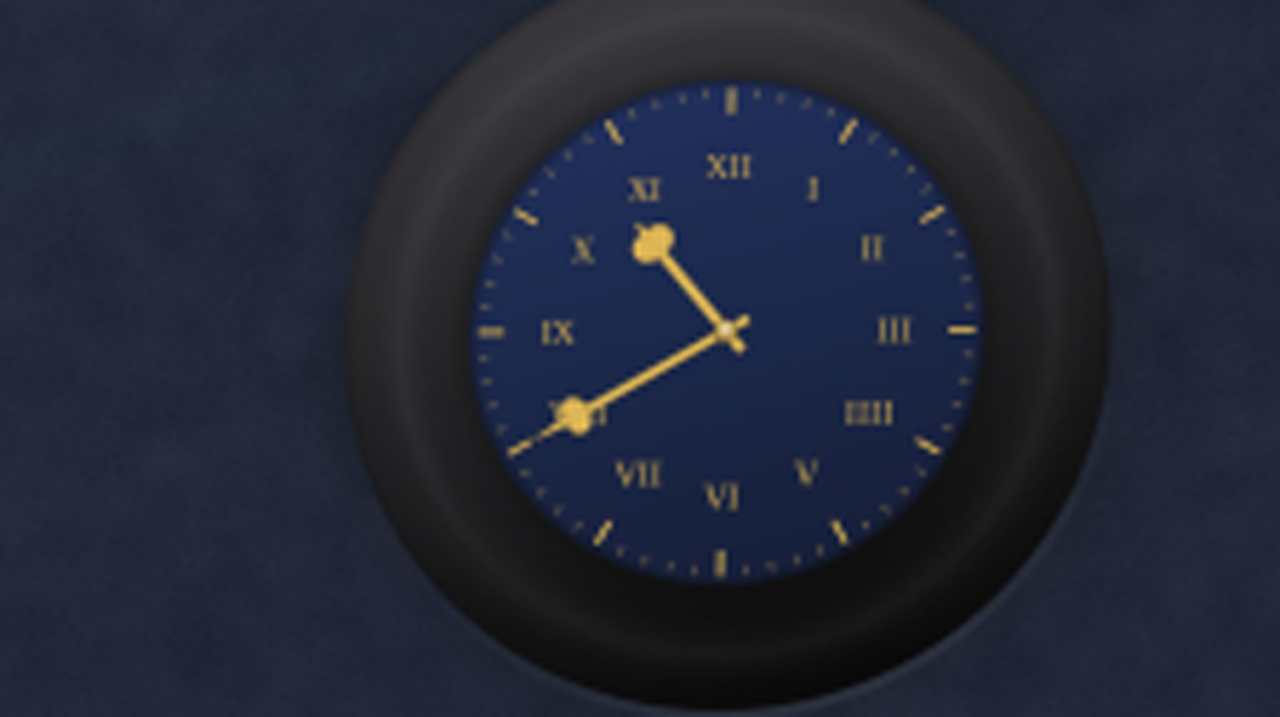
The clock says 10:40
